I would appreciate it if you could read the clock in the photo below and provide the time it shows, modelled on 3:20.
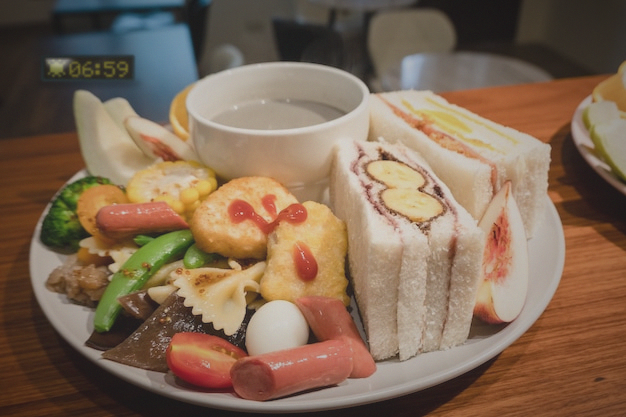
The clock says 6:59
